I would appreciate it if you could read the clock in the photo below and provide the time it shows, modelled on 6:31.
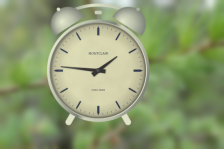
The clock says 1:46
